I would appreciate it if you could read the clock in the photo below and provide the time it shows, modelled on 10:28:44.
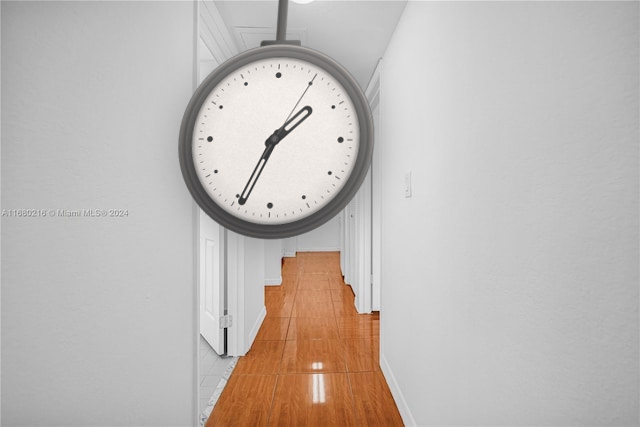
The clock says 1:34:05
